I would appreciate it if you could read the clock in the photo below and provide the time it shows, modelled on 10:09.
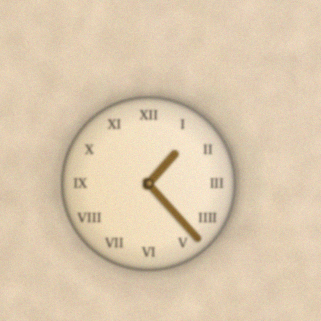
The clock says 1:23
